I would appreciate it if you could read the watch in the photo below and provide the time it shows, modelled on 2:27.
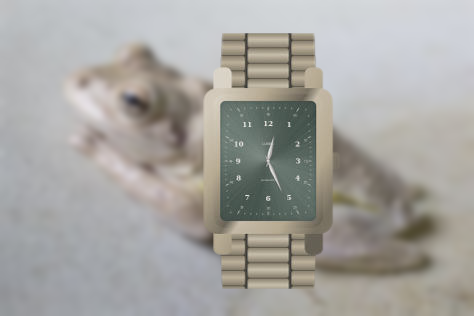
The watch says 12:26
